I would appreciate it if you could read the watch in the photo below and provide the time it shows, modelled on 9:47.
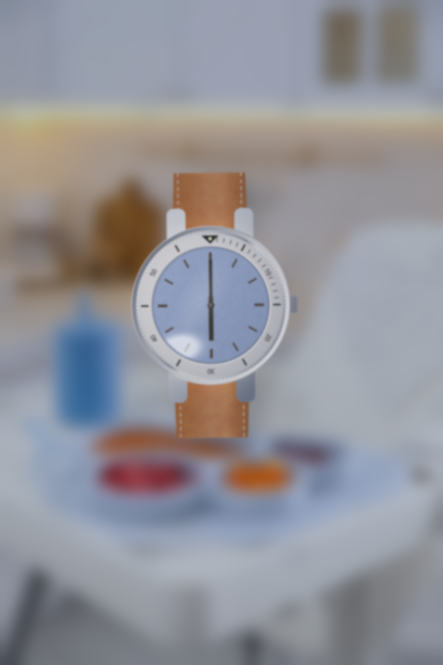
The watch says 6:00
